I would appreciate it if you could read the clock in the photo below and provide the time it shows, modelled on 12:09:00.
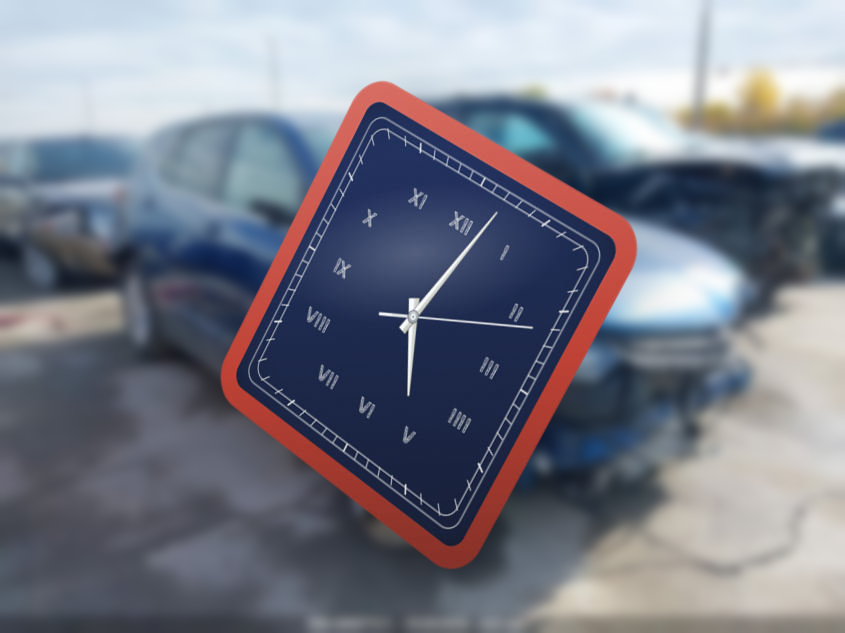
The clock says 5:02:11
